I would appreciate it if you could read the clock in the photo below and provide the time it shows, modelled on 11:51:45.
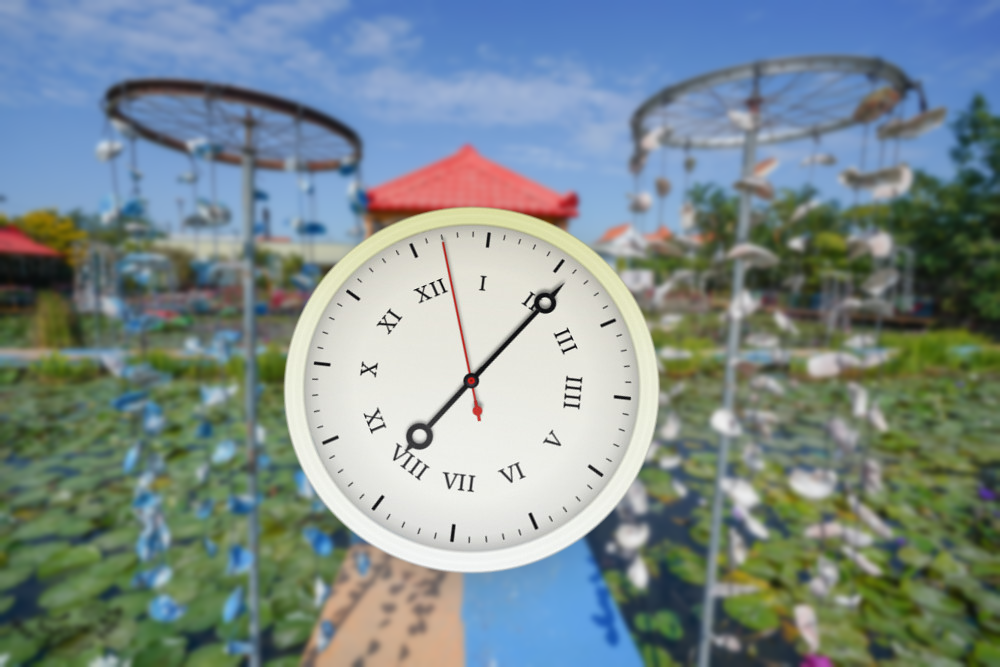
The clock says 8:11:02
